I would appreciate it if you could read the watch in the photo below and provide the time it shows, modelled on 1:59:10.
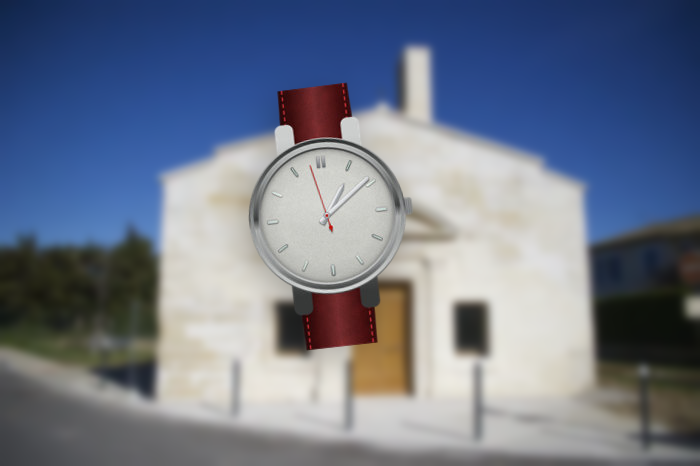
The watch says 1:08:58
